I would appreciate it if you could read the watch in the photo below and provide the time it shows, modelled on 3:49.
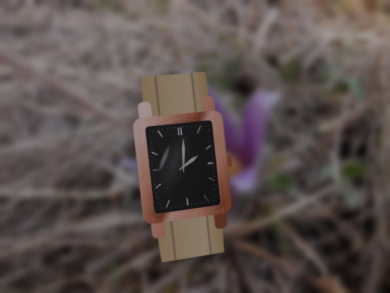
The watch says 2:01
